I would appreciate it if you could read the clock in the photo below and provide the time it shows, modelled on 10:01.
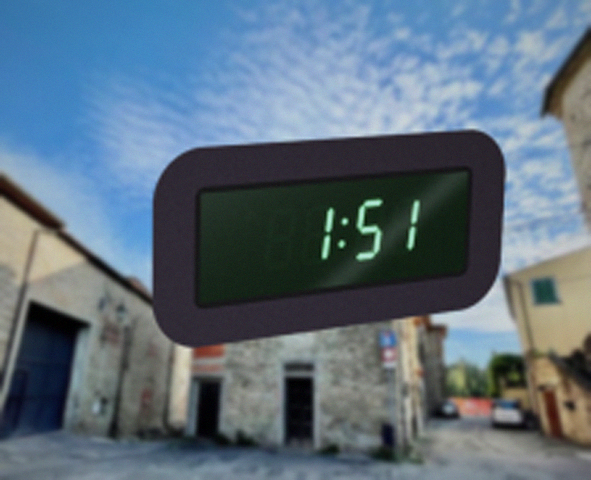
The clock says 1:51
